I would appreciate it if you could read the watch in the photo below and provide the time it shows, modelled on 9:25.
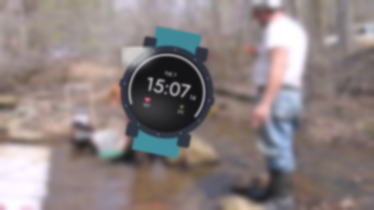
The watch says 15:07
